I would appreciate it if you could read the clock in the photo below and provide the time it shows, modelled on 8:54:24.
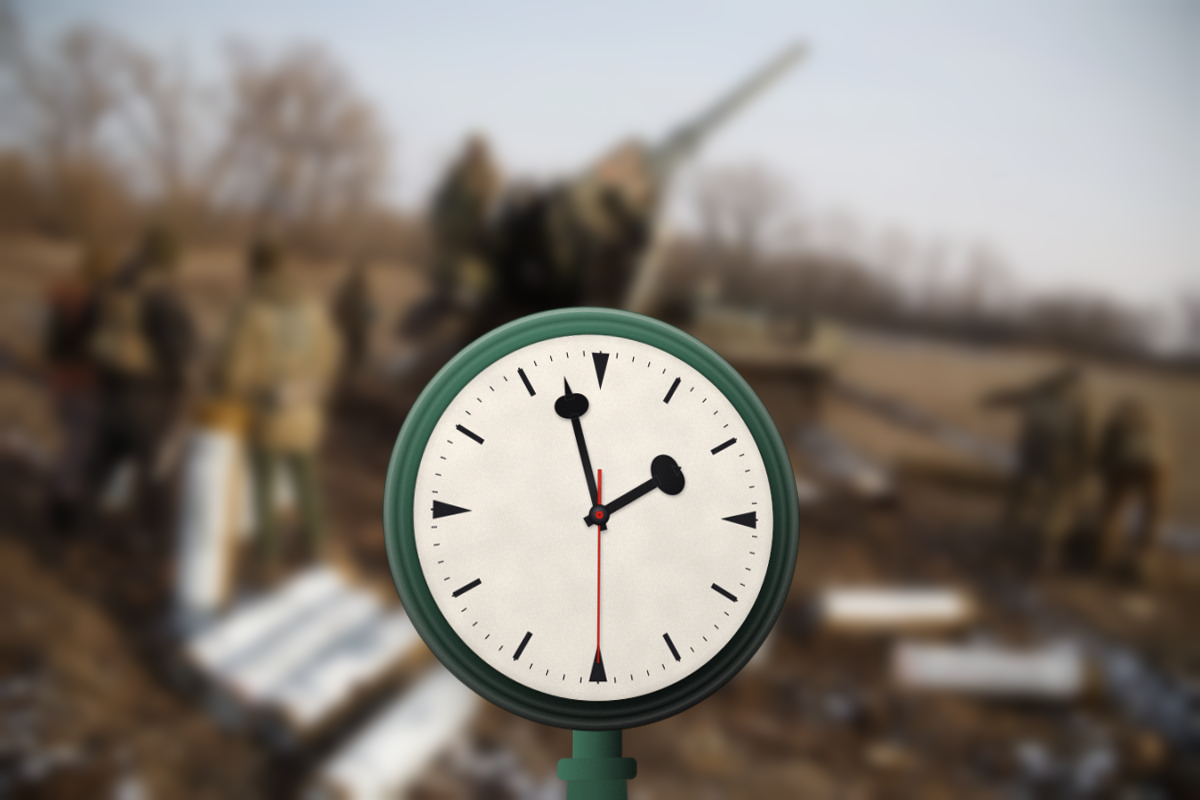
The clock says 1:57:30
